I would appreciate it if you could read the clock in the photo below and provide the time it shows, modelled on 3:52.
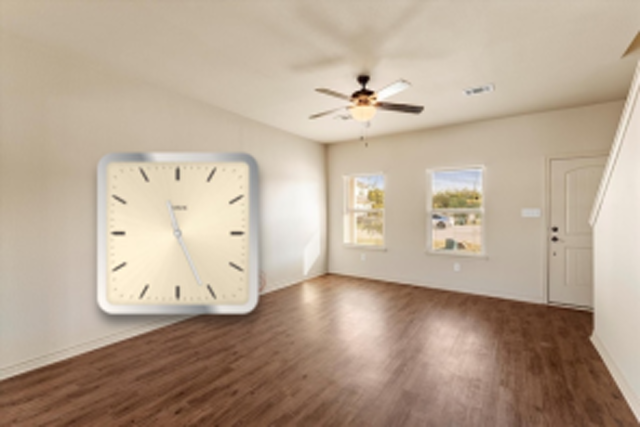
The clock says 11:26
